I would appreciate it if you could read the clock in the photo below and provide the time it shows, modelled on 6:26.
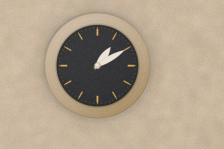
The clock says 1:10
